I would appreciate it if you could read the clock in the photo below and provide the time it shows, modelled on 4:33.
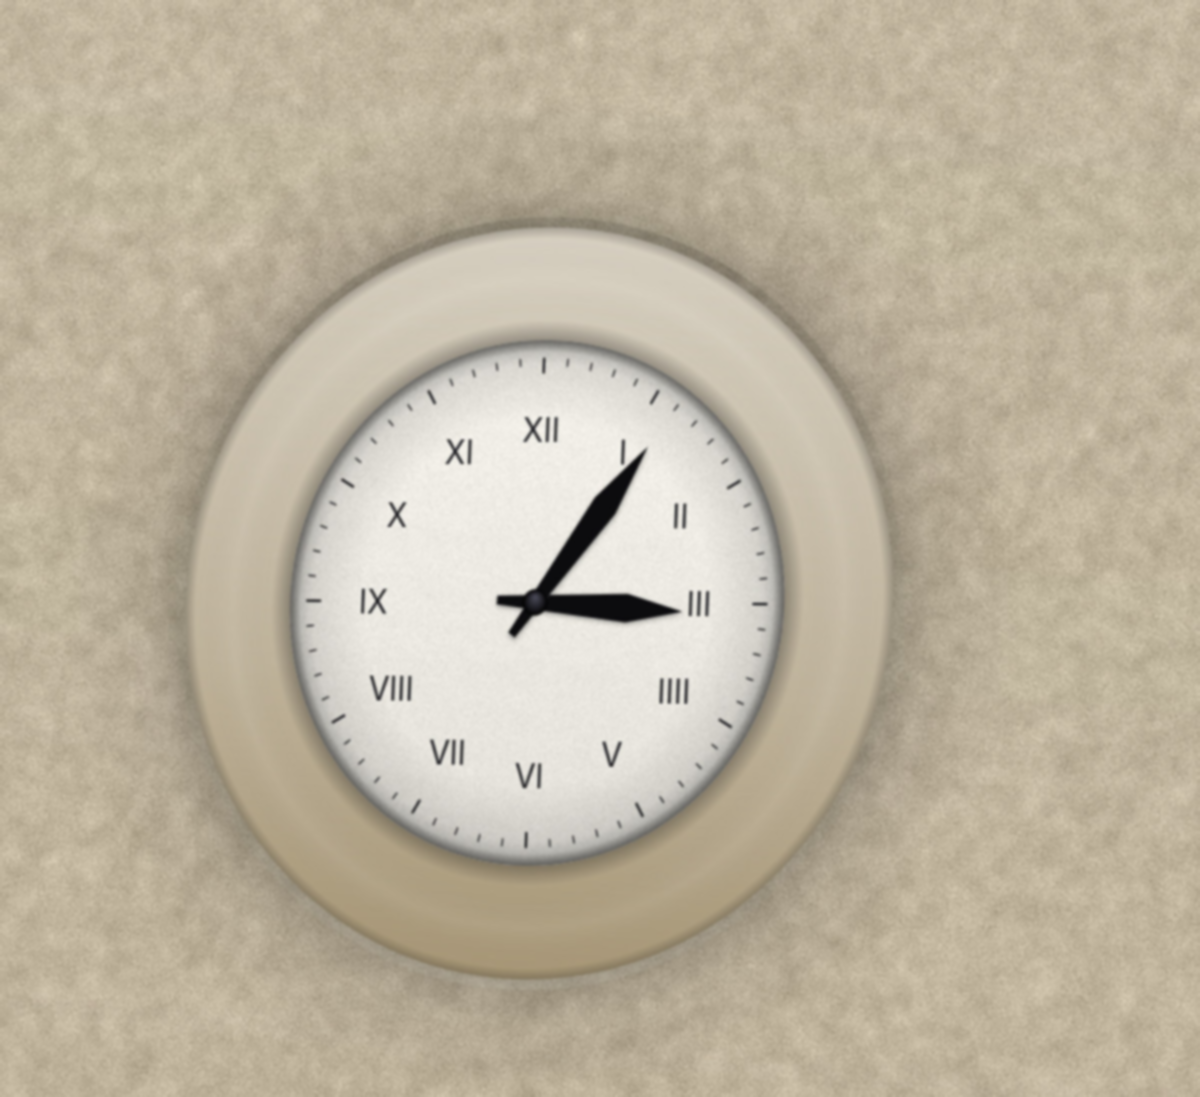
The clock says 3:06
